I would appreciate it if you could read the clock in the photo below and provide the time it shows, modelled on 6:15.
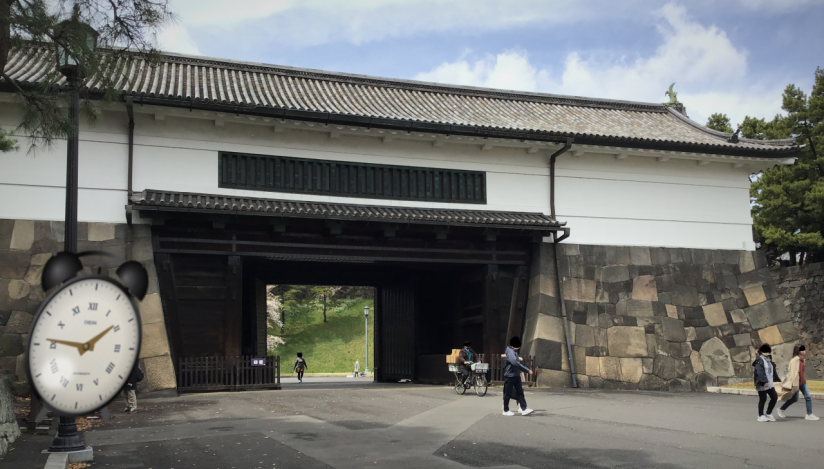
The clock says 1:46
